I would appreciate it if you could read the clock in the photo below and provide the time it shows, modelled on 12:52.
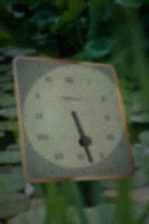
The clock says 5:28
